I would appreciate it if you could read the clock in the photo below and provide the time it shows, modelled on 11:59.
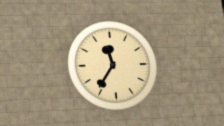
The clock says 11:36
